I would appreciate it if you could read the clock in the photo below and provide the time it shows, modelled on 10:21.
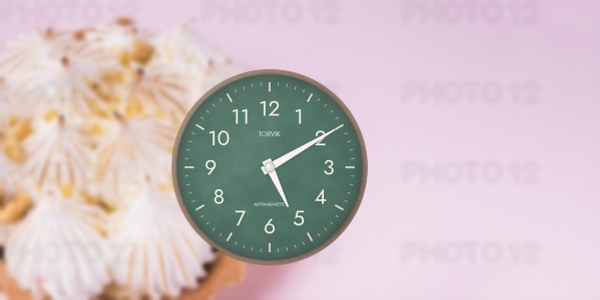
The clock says 5:10
